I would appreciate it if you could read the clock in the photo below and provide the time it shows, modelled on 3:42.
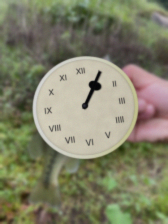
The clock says 1:05
